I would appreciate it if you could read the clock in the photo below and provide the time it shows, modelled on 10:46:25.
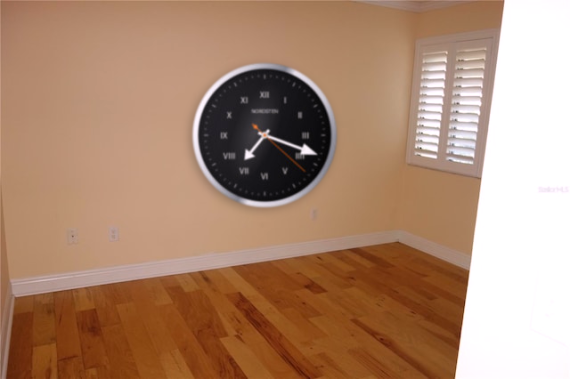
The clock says 7:18:22
